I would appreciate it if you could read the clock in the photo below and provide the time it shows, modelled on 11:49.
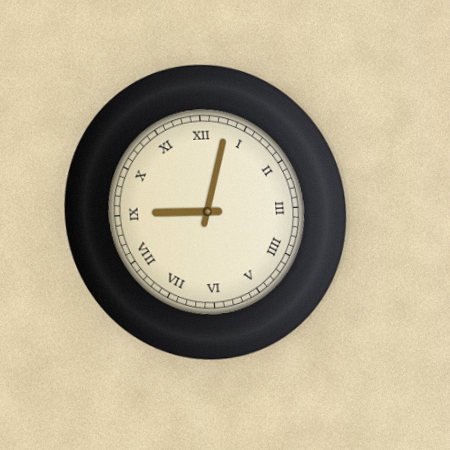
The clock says 9:03
